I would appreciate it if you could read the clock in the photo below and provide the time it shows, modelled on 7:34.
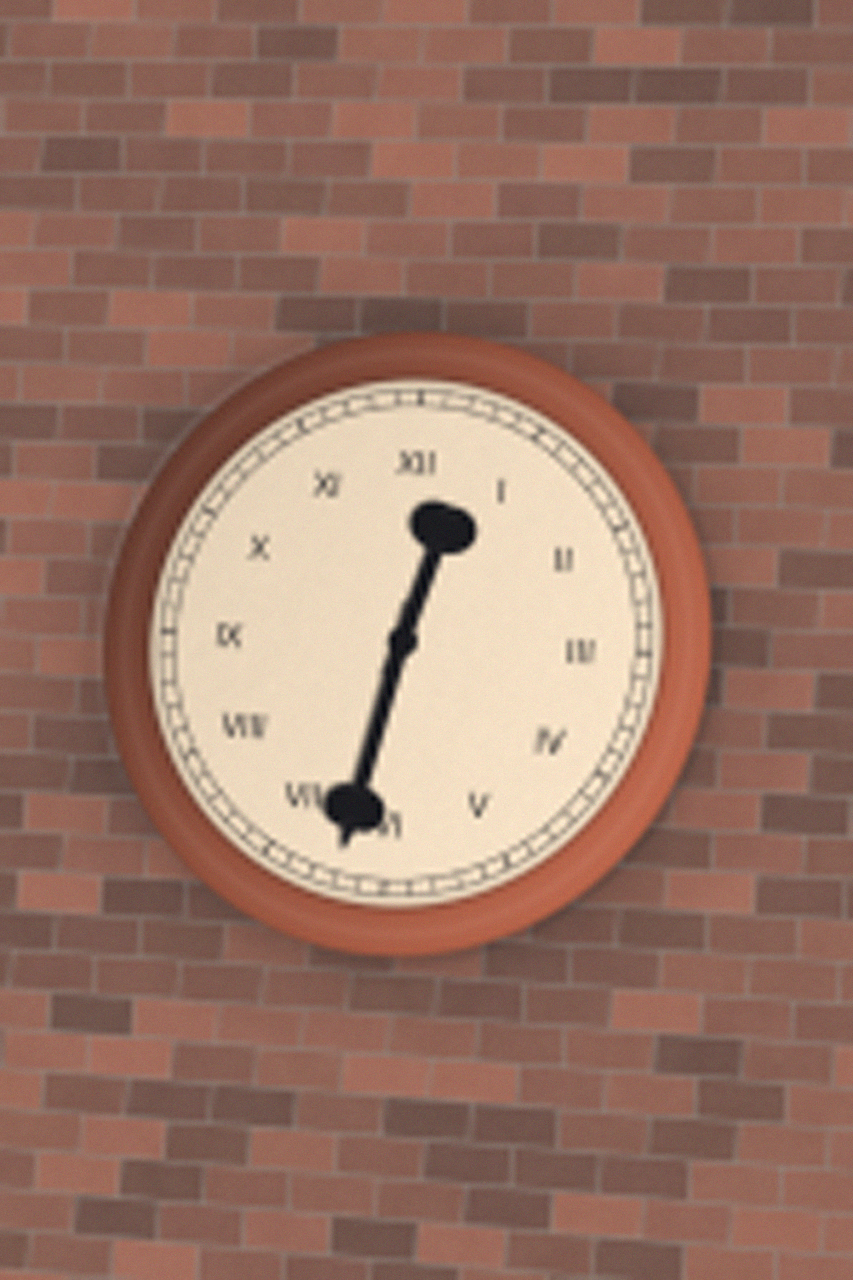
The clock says 12:32
